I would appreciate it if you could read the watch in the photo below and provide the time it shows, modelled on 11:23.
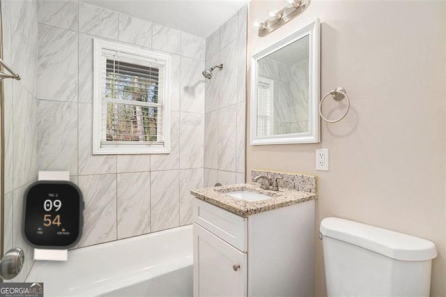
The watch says 9:54
